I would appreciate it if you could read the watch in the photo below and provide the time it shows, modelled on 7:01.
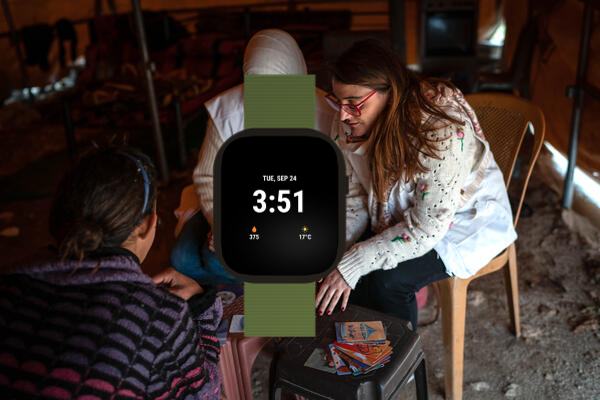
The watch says 3:51
